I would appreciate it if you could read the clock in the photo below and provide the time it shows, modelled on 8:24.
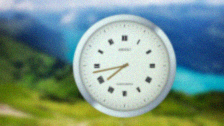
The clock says 7:43
